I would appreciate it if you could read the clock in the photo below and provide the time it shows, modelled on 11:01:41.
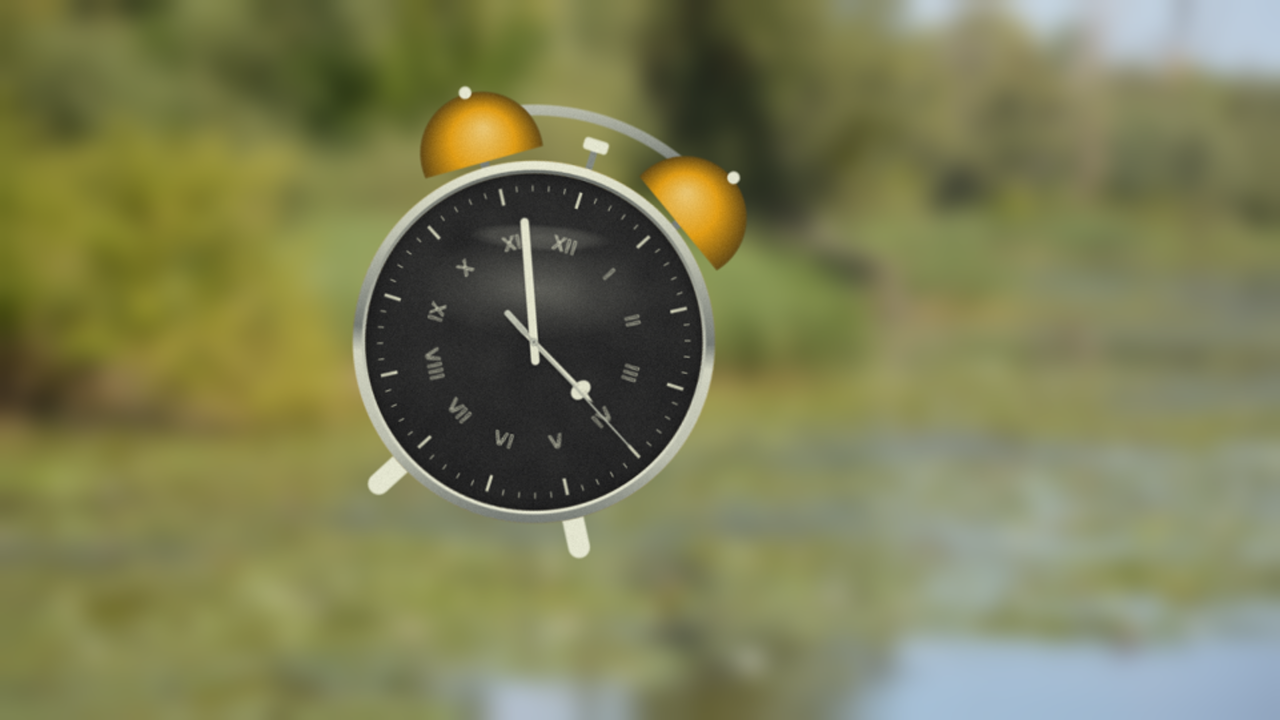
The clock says 3:56:20
